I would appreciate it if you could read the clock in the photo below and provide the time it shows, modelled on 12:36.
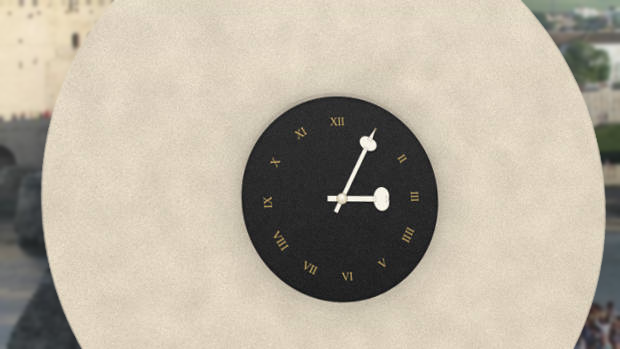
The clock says 3:05
